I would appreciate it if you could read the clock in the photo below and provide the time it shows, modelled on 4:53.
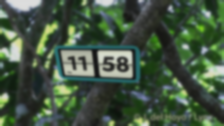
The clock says 11:58
